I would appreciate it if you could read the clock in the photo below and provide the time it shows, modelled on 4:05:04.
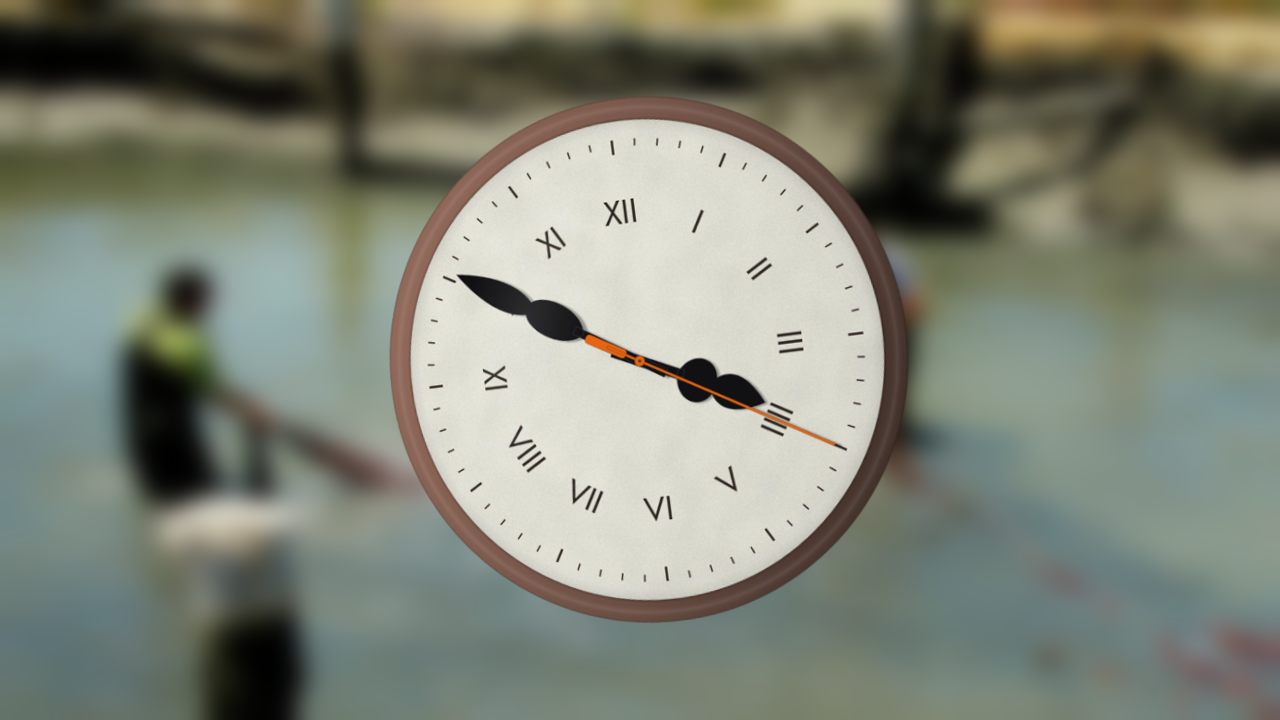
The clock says 3:50:20
